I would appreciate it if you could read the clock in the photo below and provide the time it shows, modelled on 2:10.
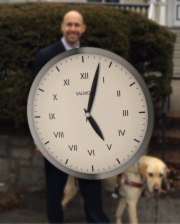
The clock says 5:03
